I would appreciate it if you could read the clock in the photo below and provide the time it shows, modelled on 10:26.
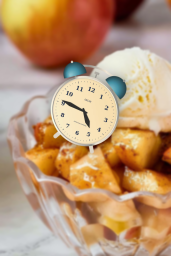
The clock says 4:46
